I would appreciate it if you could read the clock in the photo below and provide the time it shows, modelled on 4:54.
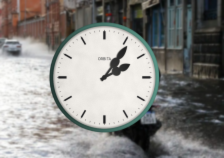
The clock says 2:06
